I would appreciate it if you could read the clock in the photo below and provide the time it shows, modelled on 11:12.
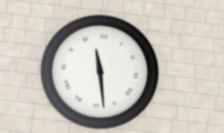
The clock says 11:28
